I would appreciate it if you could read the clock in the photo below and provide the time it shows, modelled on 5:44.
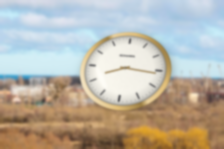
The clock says 8:16
